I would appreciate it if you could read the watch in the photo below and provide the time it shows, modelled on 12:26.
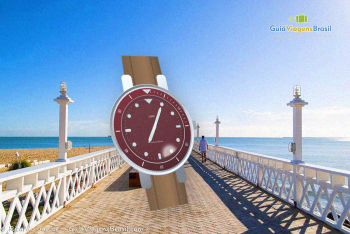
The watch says 7:05
